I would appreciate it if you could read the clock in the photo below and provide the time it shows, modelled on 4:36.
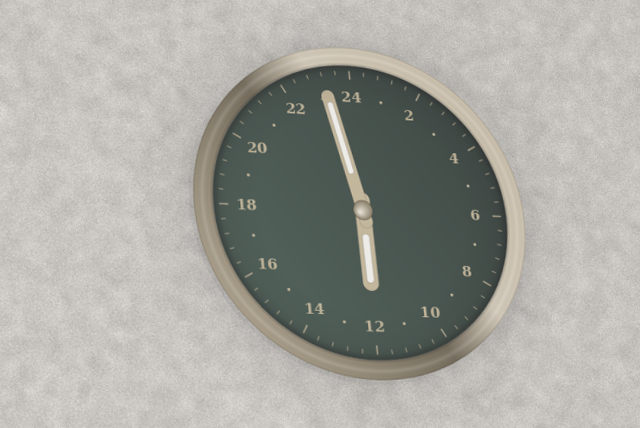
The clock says 11:58
